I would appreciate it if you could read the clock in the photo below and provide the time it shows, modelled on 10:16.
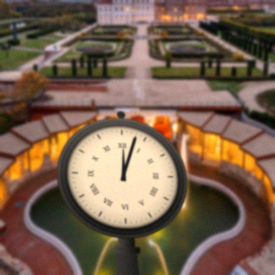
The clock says 12:03
